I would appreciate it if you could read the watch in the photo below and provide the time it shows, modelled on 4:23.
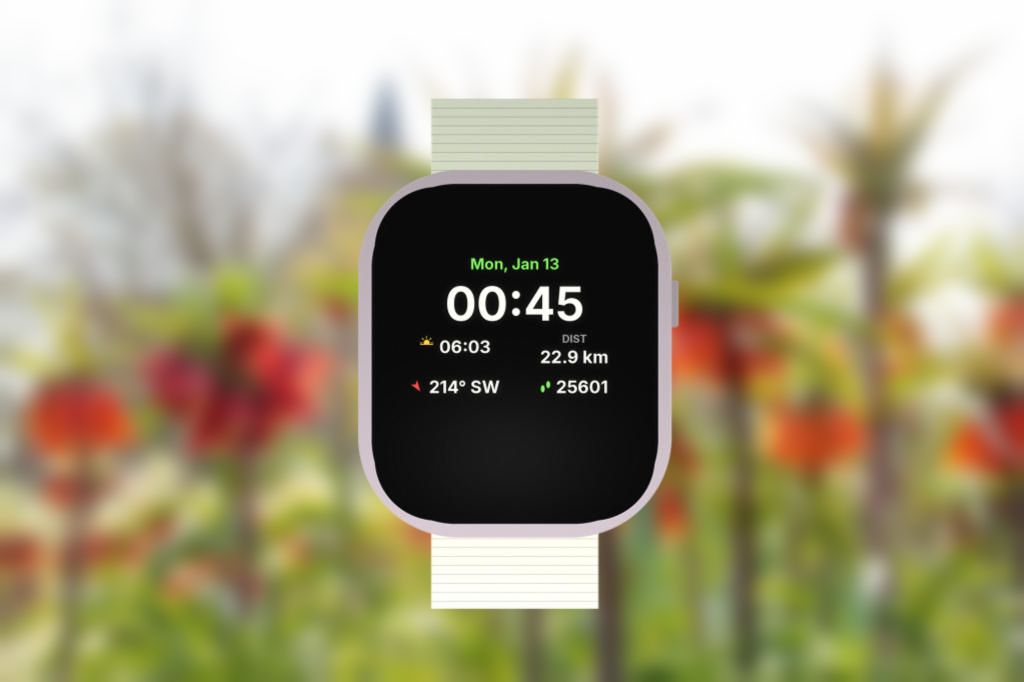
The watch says 0:45
